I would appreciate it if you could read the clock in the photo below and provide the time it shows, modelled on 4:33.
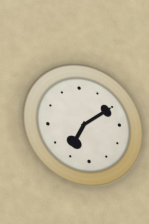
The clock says 7:10
